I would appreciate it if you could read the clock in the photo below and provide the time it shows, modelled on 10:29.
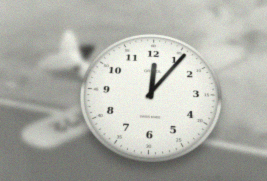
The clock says 12:06
